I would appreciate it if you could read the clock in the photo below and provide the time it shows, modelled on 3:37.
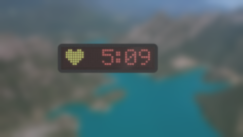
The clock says 5:09
